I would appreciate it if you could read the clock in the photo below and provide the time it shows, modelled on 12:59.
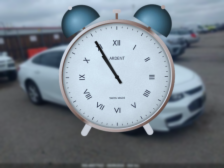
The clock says 10:55
